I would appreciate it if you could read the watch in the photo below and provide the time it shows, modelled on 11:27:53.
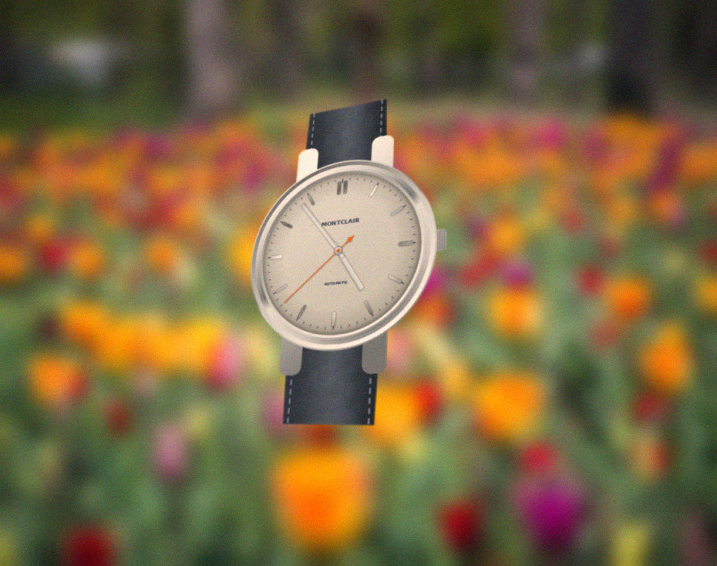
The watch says 4:53:38
